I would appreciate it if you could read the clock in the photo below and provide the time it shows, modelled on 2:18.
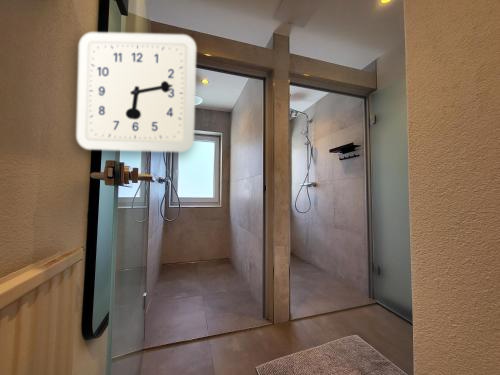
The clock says 6:13
